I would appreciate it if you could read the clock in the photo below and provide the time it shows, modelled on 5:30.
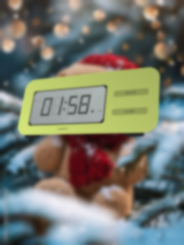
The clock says 1:58
